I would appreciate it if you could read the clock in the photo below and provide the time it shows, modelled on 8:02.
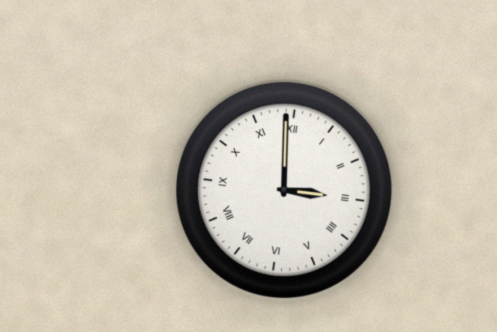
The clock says 2:59
